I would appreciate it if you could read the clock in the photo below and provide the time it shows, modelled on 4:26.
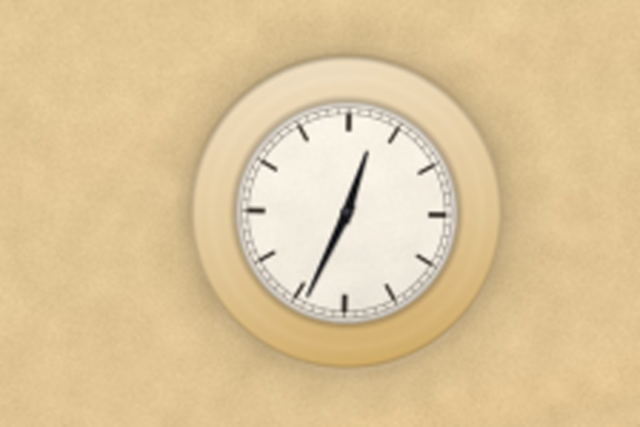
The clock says 12:34
